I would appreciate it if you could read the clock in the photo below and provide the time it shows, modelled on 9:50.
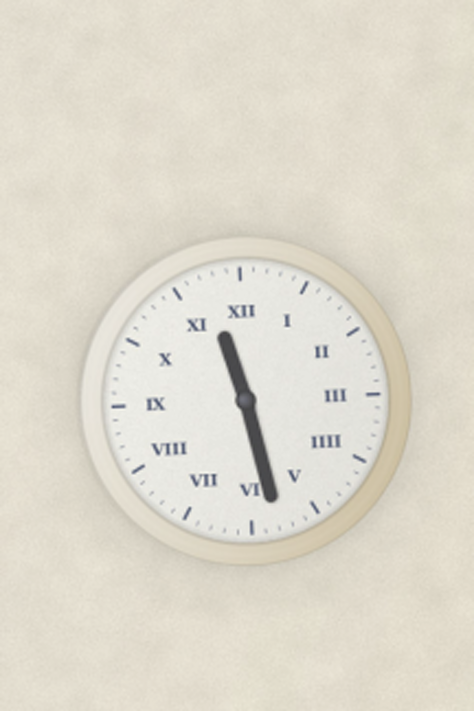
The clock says 11:28
